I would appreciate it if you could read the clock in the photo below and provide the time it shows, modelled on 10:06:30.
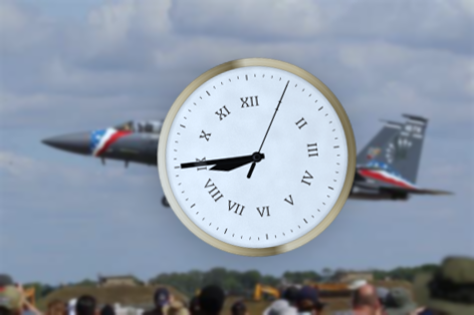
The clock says 8:45:05
